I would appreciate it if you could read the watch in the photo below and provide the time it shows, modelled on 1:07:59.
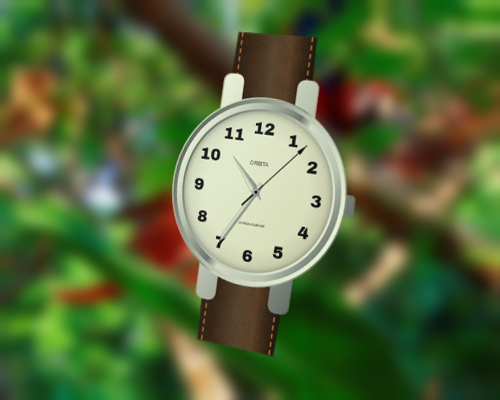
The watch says 10:35:07
